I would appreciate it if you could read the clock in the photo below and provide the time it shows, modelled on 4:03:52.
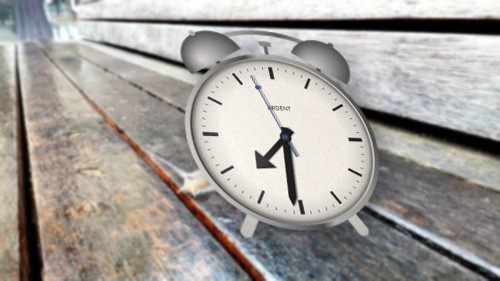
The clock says 7:30:57
